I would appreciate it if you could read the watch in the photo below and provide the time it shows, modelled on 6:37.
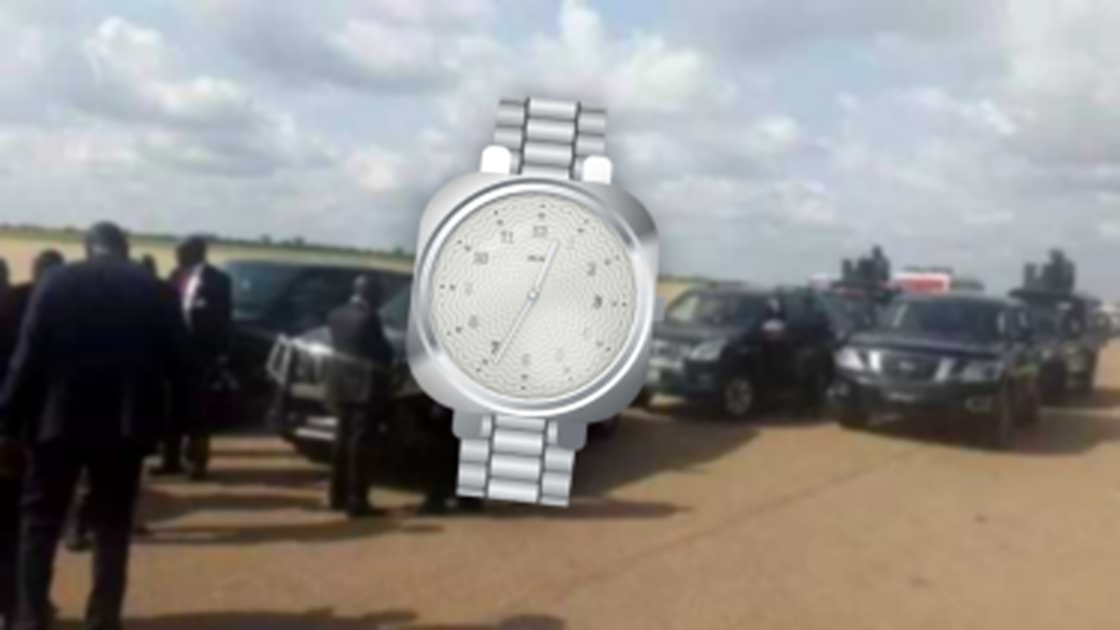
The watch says 12:34
